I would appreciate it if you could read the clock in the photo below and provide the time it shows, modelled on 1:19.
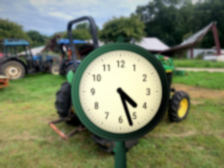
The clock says 4:27
